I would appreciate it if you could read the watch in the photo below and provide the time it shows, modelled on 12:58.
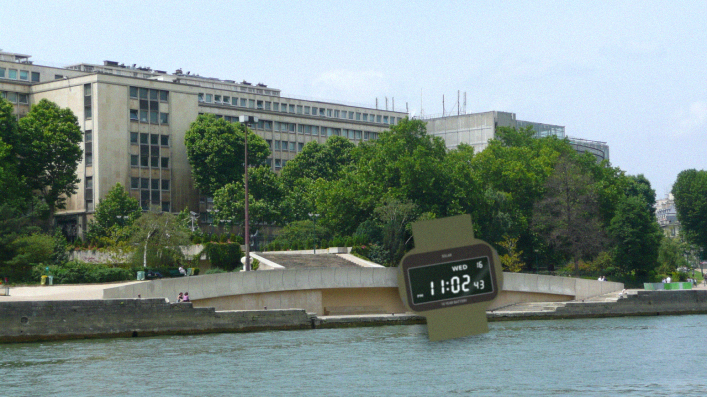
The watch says 11:02
